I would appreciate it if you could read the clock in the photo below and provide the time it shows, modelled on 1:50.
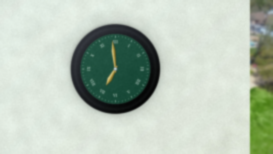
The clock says 6:59
